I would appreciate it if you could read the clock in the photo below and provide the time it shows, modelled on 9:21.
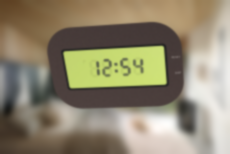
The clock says 12:54
